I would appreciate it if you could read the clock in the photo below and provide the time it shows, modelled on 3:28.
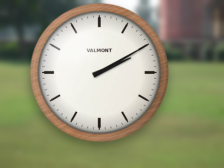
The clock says 2:10
